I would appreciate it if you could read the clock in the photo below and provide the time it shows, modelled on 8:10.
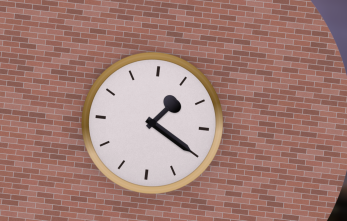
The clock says 1:20
